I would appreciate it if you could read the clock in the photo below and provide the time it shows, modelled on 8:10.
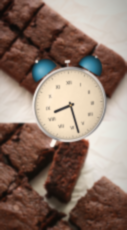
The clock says 8:28
